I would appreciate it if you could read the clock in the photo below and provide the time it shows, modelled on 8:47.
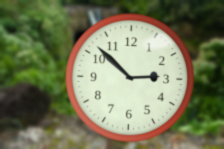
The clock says 2:52
